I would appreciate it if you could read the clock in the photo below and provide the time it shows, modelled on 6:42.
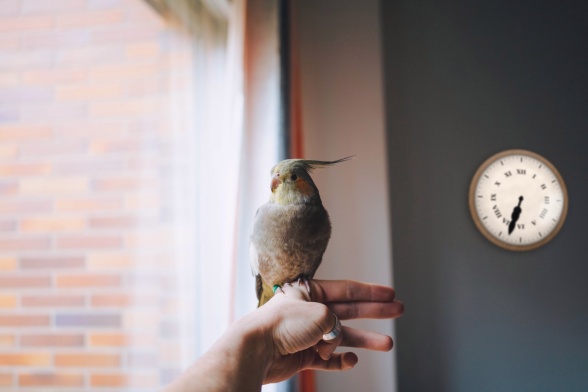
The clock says 6:33
